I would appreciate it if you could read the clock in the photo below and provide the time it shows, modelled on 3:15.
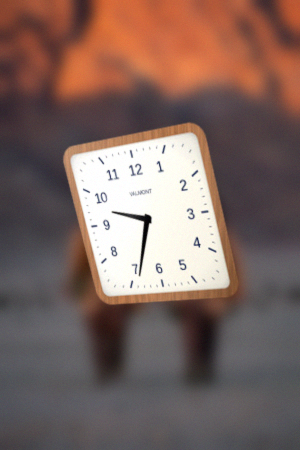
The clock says 9:34
